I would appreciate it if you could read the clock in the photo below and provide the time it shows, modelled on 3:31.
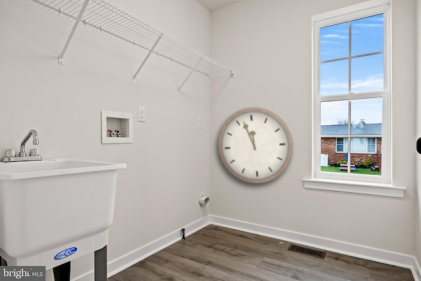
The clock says 11:57
